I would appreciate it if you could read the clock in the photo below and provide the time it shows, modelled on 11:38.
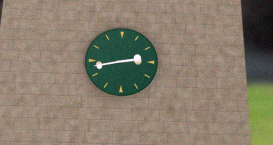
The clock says 2:43
